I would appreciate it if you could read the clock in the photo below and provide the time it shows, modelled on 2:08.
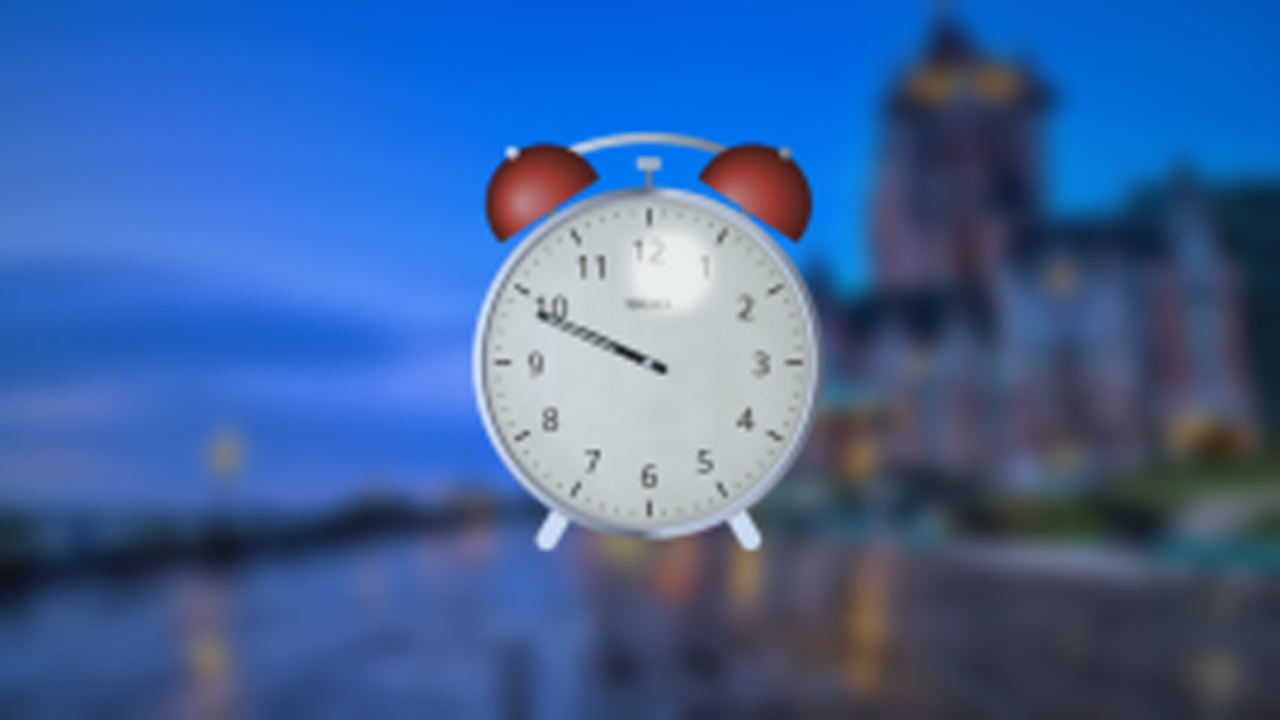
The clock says 9:49
